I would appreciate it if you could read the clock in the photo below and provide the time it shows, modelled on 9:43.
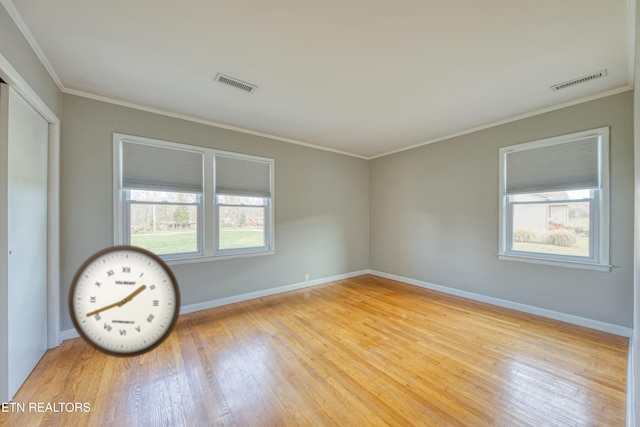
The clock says 1:41
